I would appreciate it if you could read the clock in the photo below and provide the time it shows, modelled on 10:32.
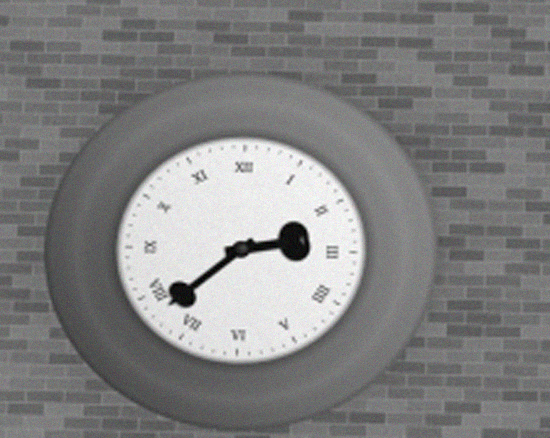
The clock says 2:38
